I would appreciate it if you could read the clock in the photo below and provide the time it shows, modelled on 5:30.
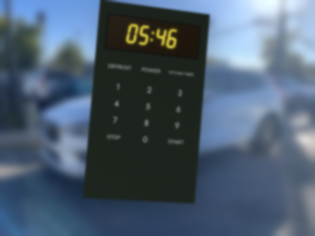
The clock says 5:46
